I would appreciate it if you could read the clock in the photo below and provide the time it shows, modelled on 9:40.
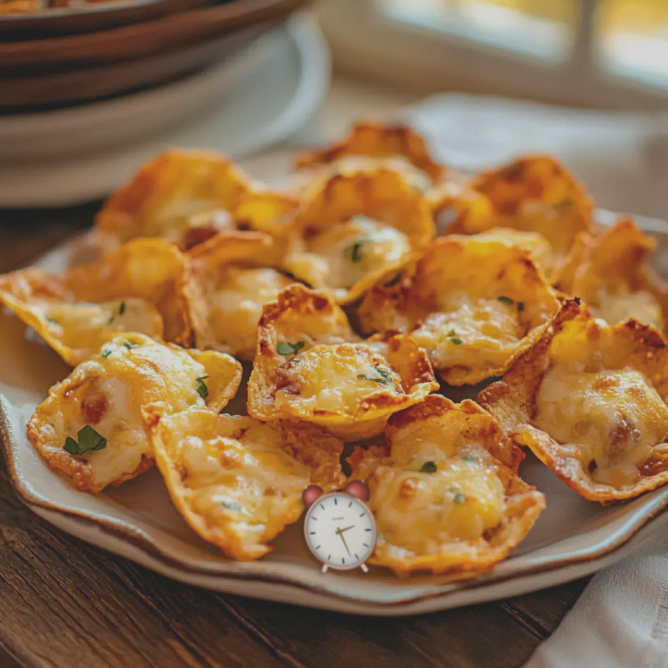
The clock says 2:27
